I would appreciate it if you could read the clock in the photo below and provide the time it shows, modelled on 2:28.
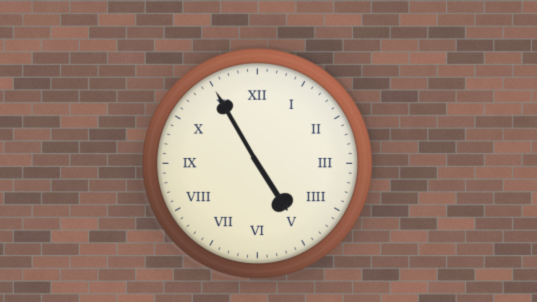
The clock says 4:55
